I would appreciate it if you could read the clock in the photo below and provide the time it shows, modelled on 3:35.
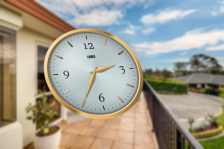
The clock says 2:35
